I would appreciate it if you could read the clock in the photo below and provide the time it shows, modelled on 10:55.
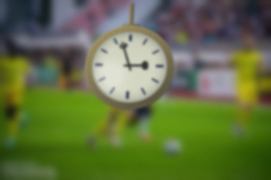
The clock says 2:57
